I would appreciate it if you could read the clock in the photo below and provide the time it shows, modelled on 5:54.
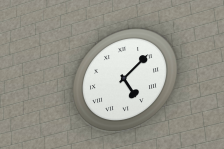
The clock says 5:09
